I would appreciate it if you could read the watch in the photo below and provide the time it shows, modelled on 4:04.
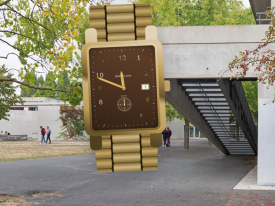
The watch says 11:49
